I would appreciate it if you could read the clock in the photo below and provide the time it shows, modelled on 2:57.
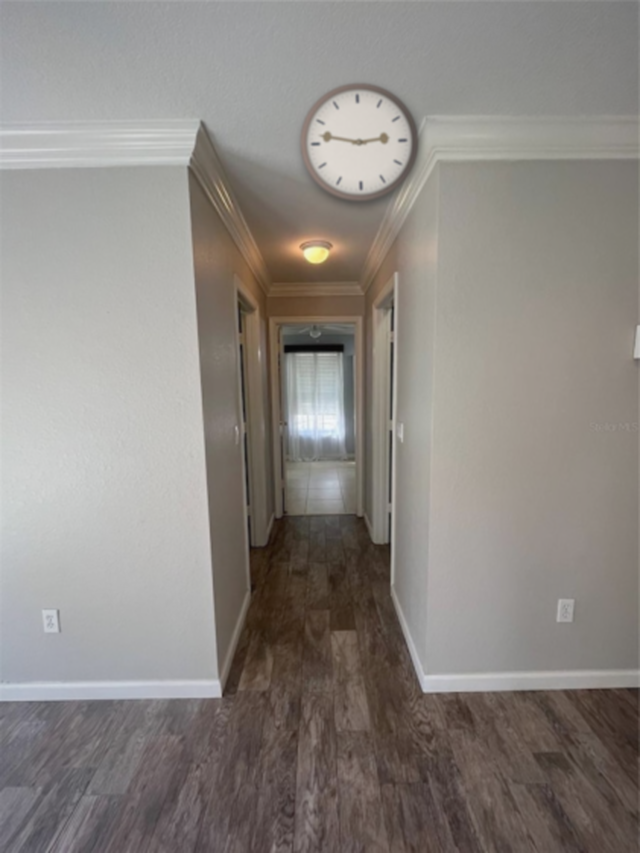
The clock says 2:47
